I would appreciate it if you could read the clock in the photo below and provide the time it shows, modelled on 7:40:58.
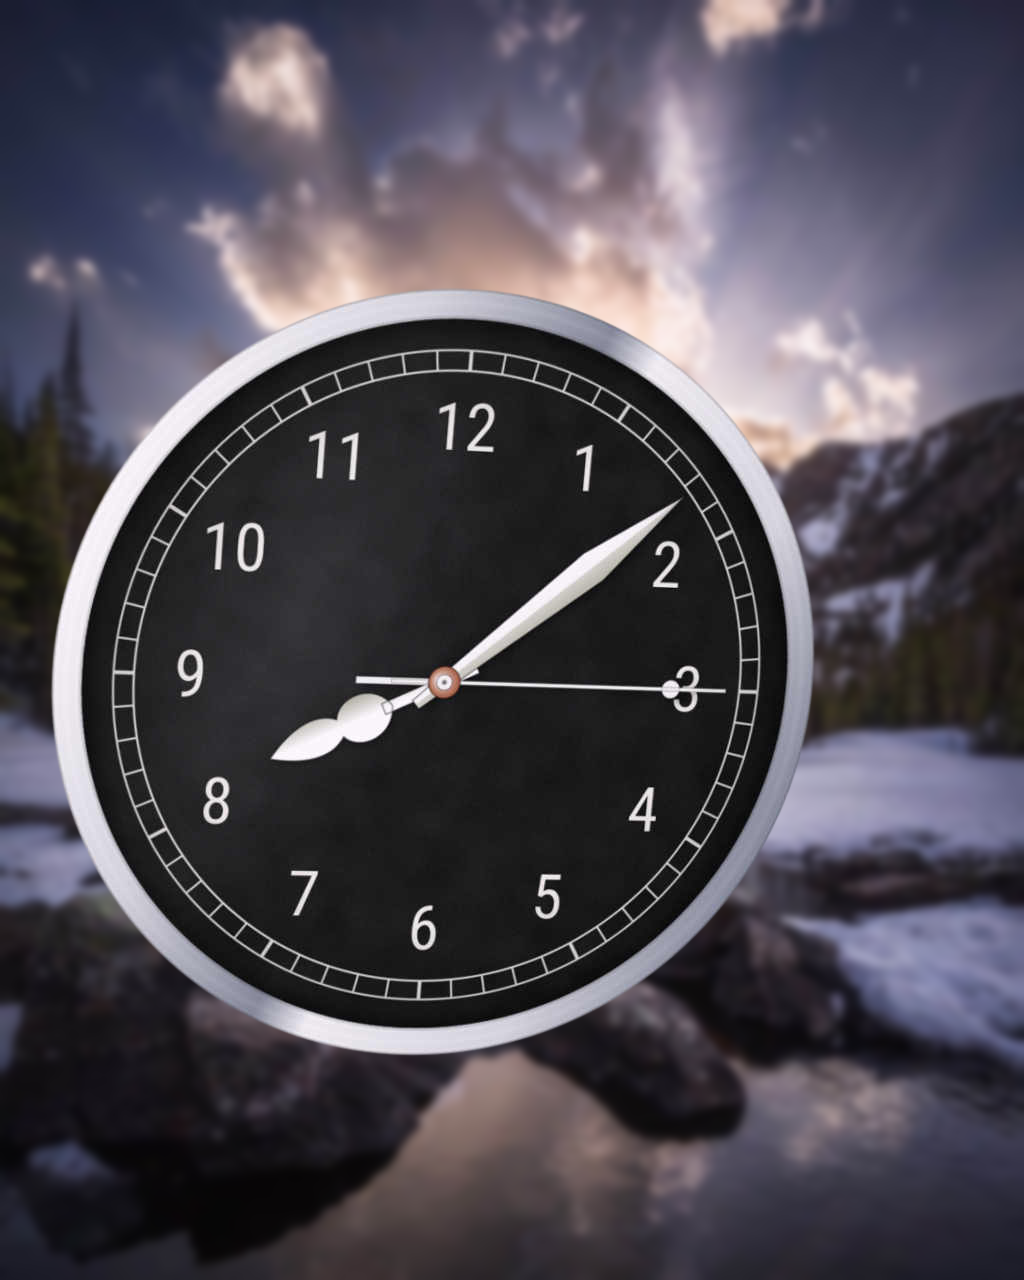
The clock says 8:08:15
